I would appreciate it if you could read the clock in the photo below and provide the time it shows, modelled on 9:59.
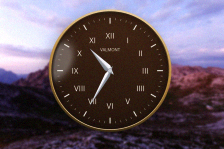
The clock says 10:35
